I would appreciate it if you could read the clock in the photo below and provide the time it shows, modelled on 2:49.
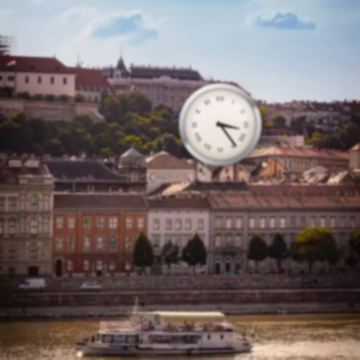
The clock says 3:24
